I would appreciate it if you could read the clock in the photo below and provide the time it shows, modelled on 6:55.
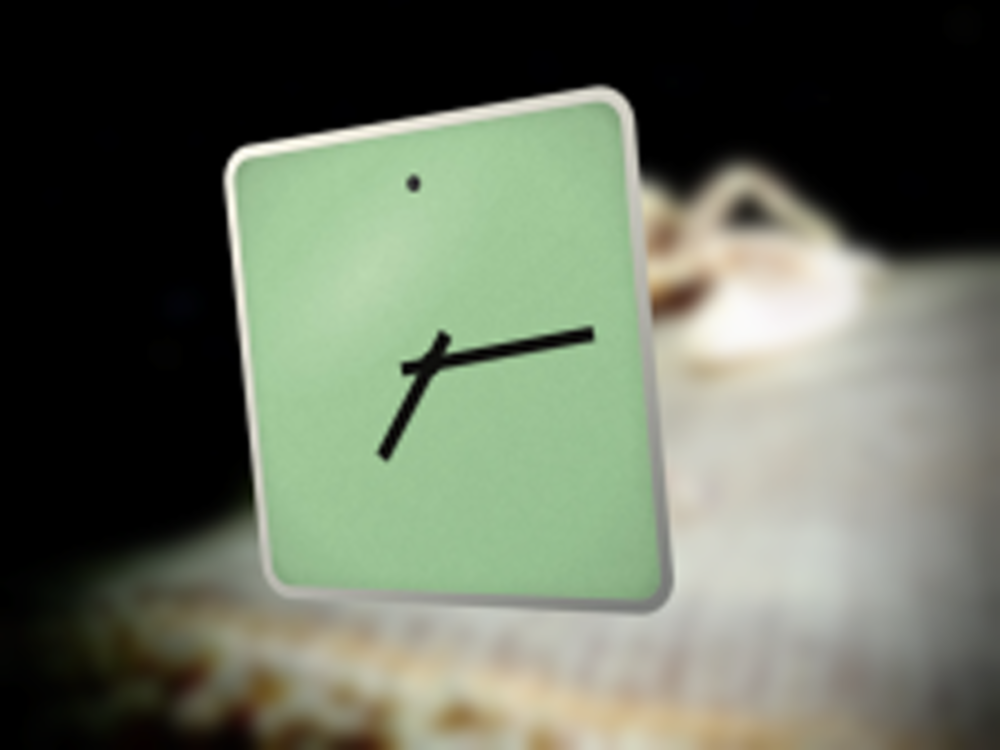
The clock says 7:14
